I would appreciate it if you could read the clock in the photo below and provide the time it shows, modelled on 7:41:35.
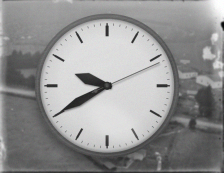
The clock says 9:40:11
